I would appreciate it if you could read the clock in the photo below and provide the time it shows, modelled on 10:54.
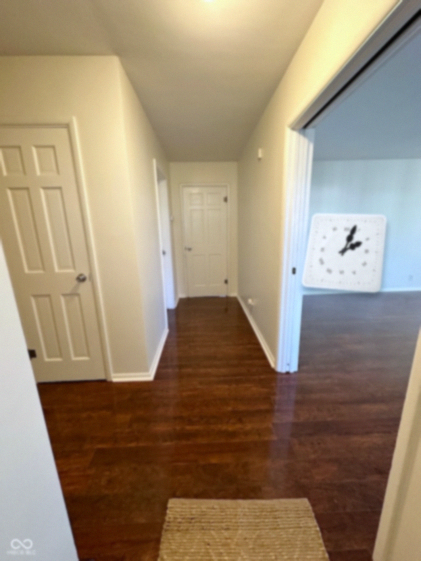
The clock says 2:03
